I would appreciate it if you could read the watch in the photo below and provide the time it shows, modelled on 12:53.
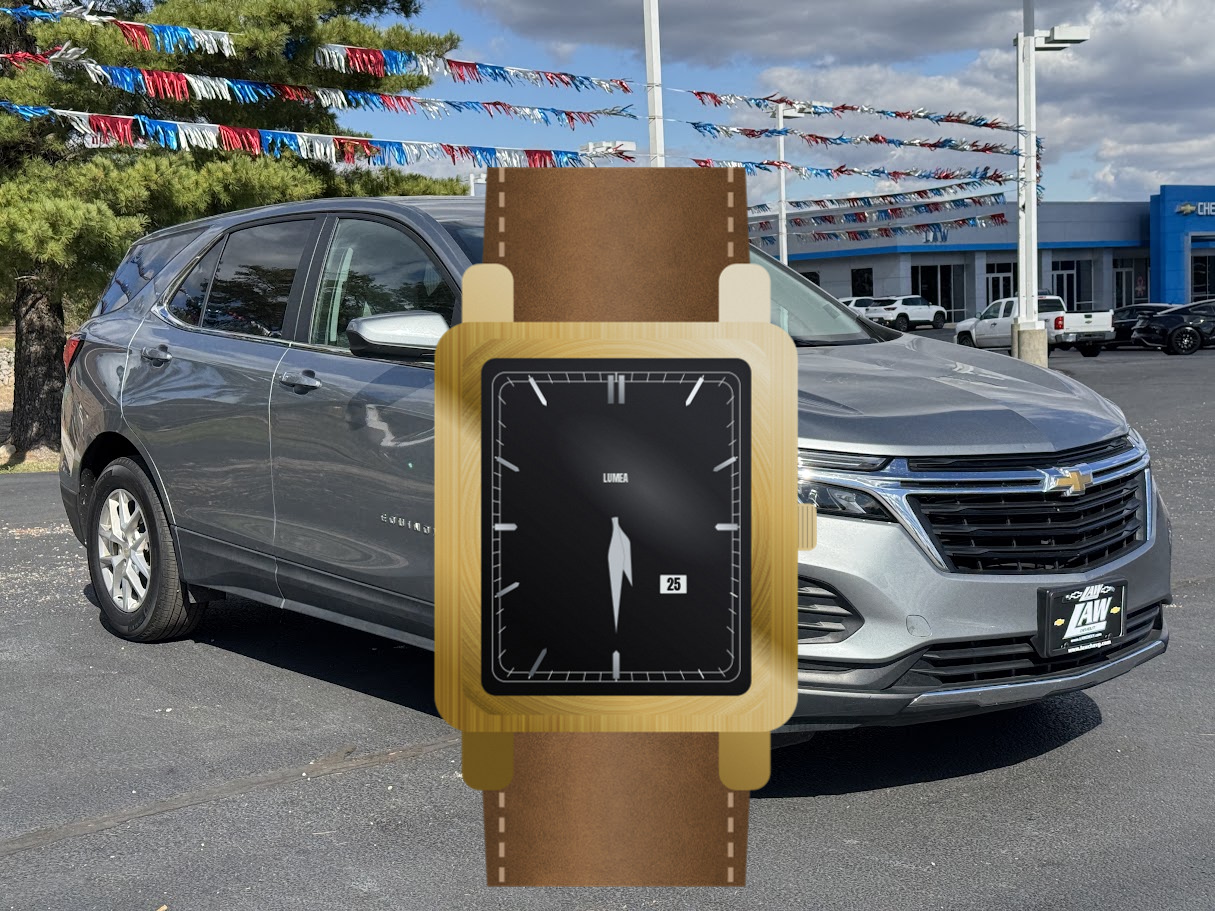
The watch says 5:30
